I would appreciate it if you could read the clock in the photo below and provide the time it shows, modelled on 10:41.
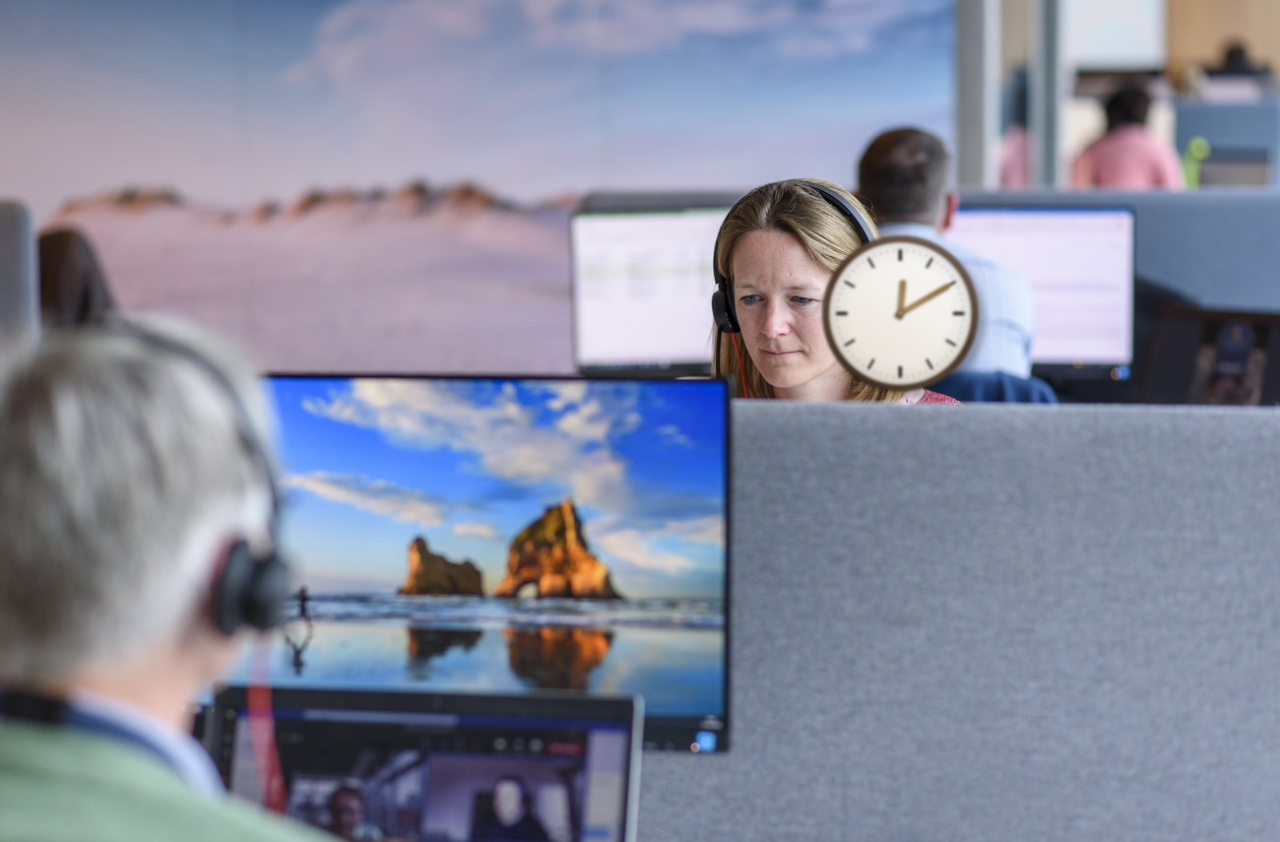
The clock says 12:10
